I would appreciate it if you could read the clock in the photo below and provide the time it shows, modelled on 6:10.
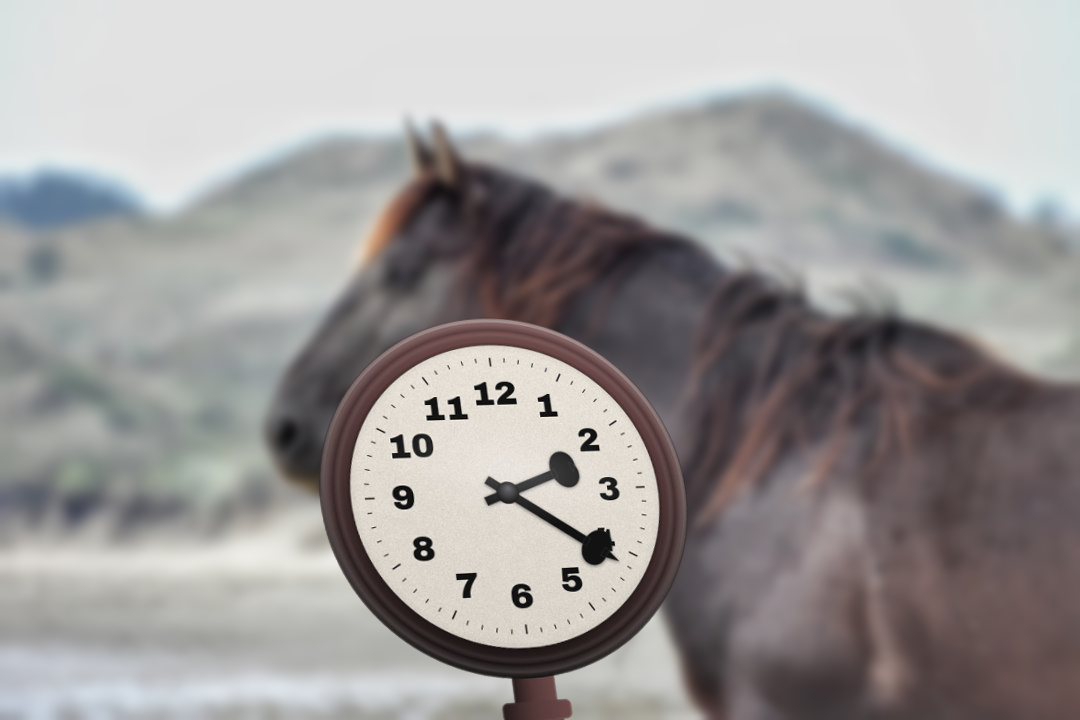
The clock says 2:21
